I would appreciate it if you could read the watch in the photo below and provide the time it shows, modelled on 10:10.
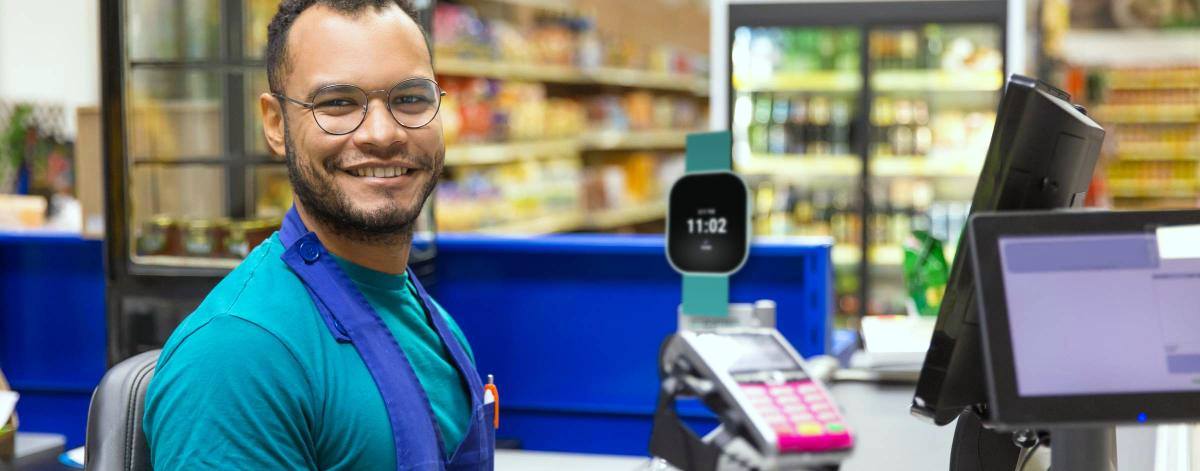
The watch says 11:02
